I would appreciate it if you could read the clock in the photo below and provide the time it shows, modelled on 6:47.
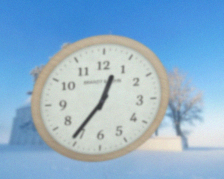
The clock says 12:36
